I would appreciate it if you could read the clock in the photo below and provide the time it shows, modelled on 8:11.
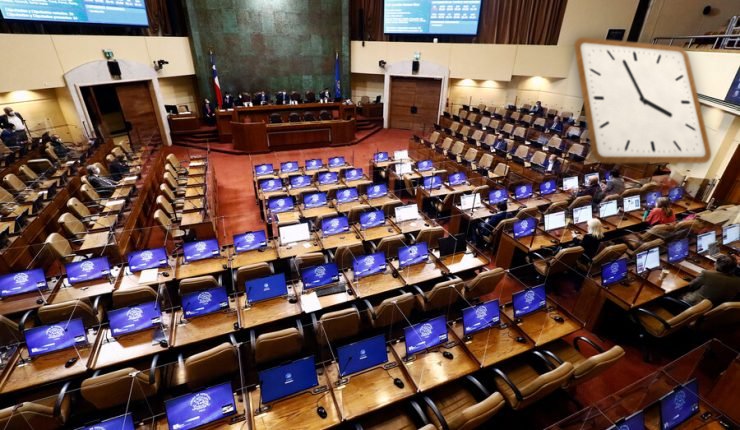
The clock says 3:57
